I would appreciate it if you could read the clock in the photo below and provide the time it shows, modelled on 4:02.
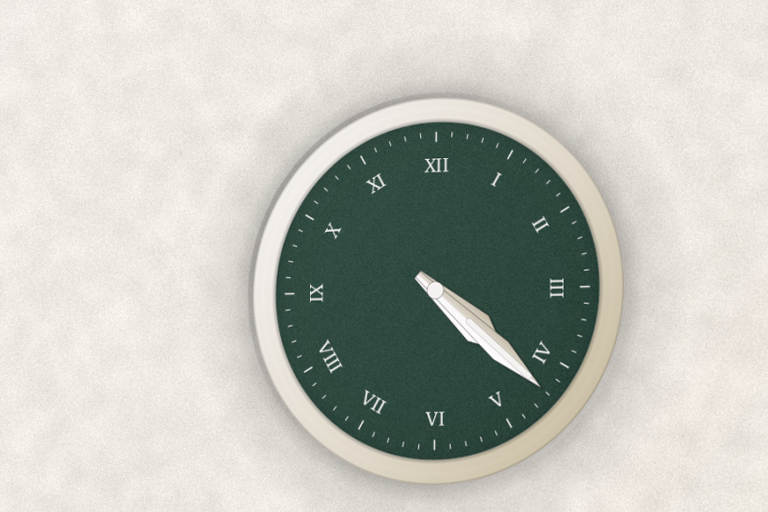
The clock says 4:22
